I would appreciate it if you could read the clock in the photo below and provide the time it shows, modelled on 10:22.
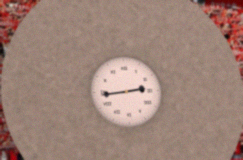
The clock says 2:44
